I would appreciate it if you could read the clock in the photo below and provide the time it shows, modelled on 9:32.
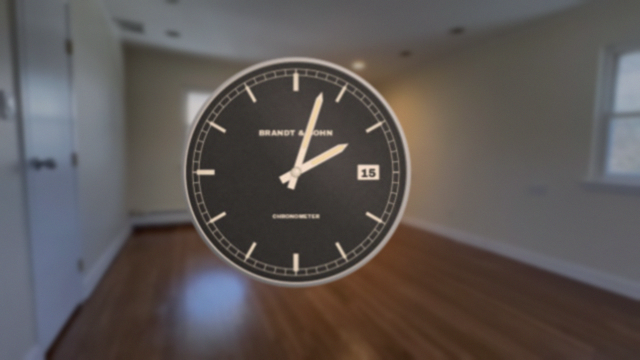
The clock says 2:03
